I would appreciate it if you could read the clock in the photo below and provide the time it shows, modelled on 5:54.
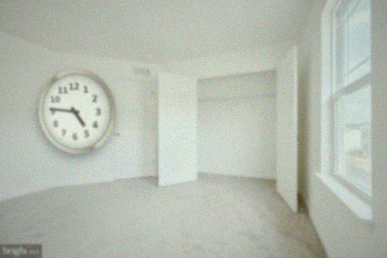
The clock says 4:46
